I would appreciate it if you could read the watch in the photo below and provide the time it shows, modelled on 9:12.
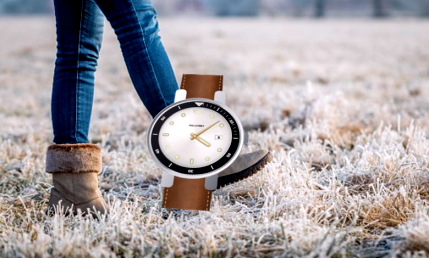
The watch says 4:08
